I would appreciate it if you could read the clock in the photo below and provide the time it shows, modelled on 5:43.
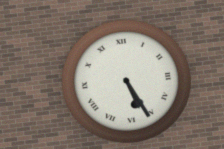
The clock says 5:26
